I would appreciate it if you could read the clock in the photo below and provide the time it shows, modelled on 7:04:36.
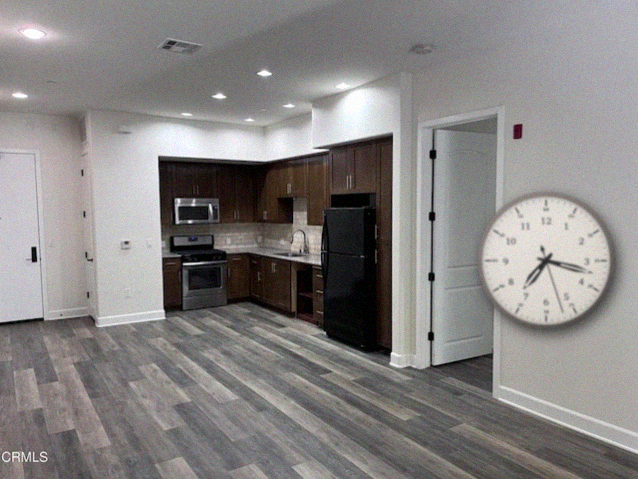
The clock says 7:17:27
